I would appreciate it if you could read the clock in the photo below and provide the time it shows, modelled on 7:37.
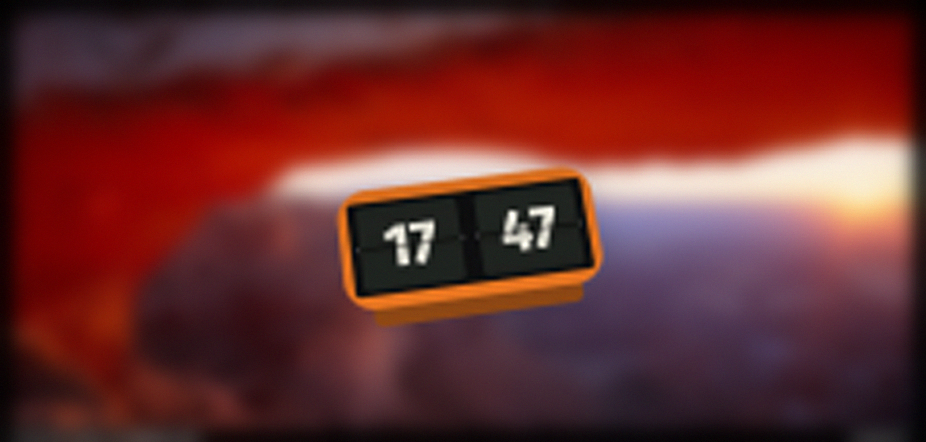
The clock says 17:47
